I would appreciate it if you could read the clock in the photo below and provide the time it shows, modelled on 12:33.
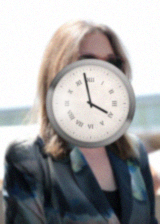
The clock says 3:58
